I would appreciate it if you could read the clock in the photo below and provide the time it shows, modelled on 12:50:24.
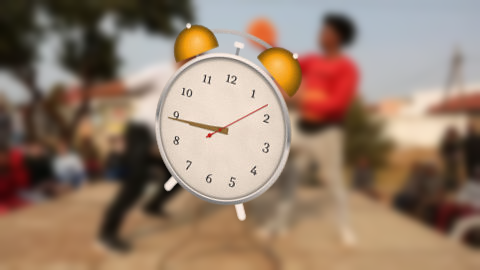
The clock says 8:44:08
